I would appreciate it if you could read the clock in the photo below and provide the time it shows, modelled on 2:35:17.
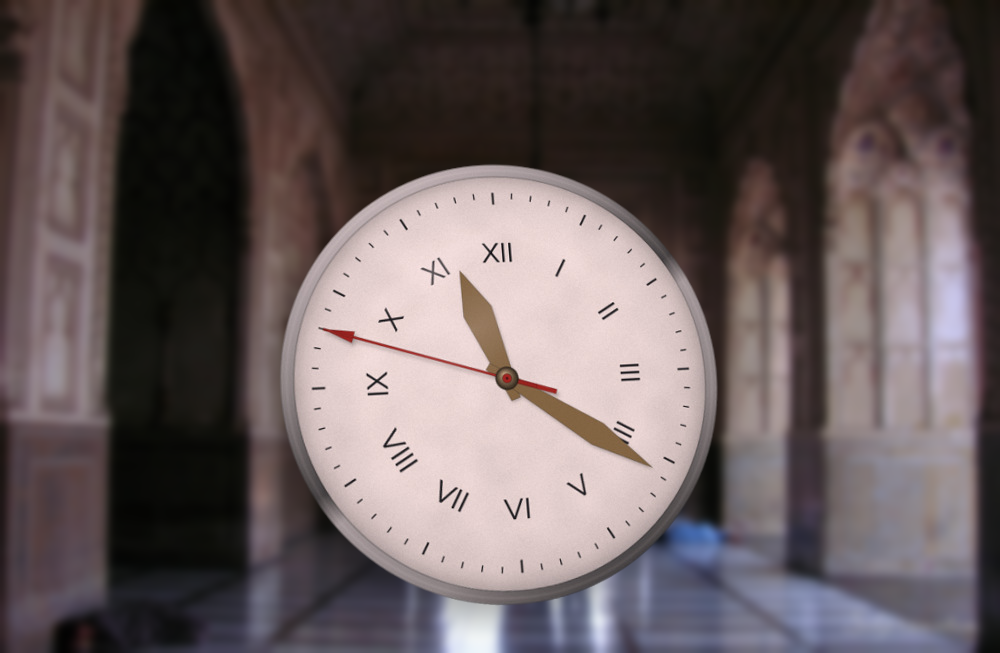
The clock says 11:20:48
